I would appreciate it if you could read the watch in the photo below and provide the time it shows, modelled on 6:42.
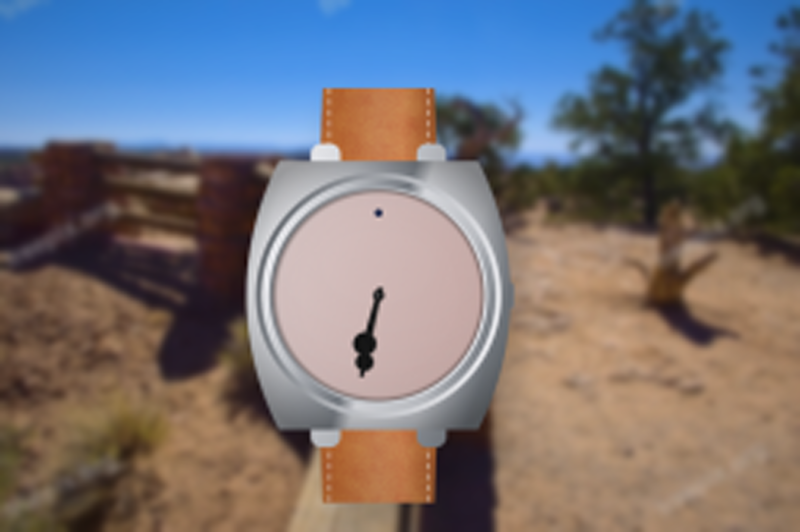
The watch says 6:32
